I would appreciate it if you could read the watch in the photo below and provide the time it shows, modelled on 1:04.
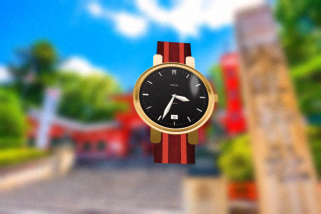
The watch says 3:34
